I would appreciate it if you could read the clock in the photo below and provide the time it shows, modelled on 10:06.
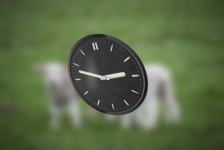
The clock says 2:48
